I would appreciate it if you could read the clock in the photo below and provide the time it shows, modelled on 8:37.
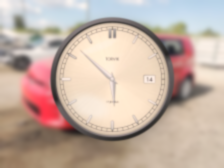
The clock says 5:52
